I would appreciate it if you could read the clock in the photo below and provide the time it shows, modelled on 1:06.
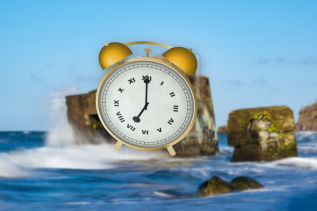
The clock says 7:00
